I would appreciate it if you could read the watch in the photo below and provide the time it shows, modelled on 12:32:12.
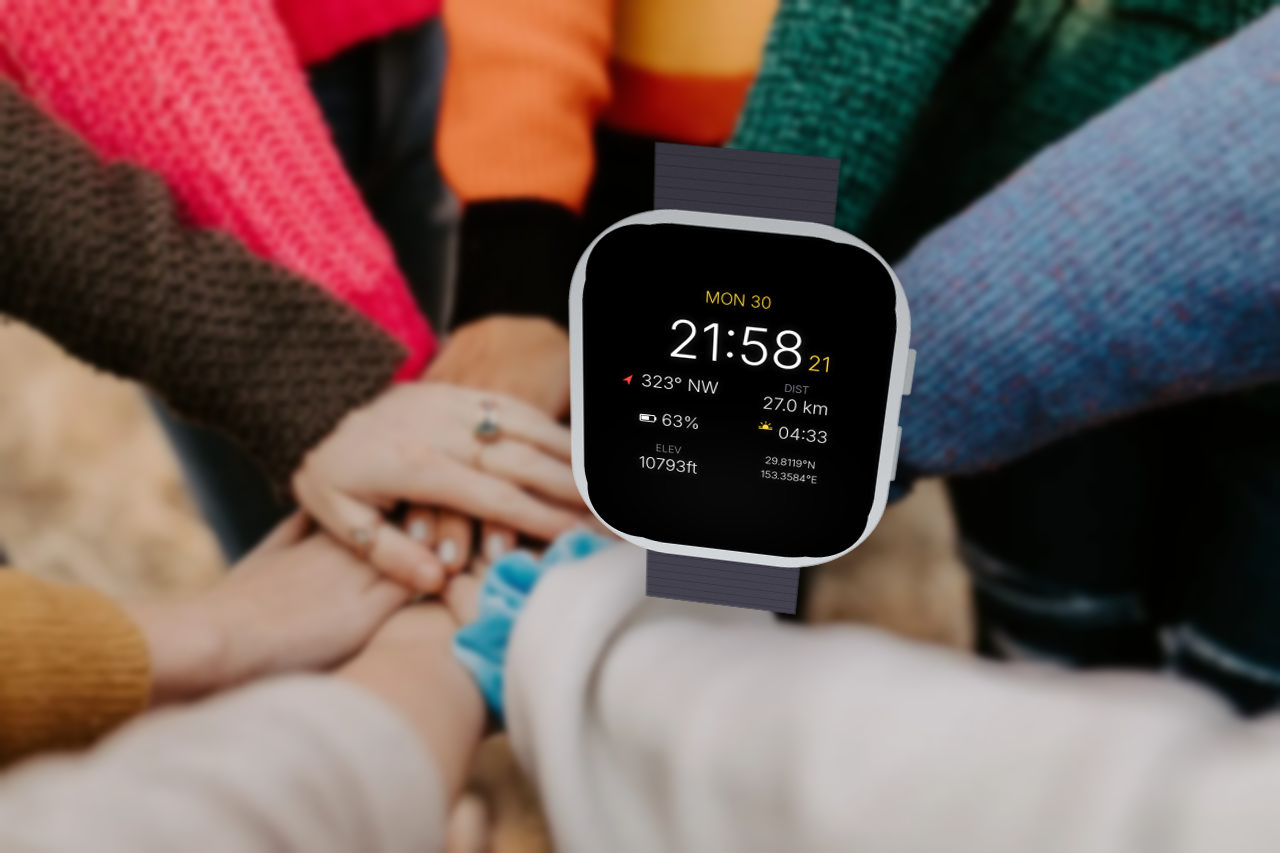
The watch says 21:58:21
